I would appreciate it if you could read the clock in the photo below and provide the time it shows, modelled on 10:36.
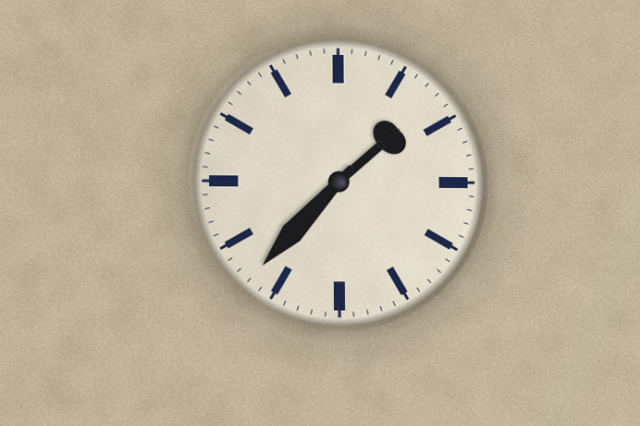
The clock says 1:37
